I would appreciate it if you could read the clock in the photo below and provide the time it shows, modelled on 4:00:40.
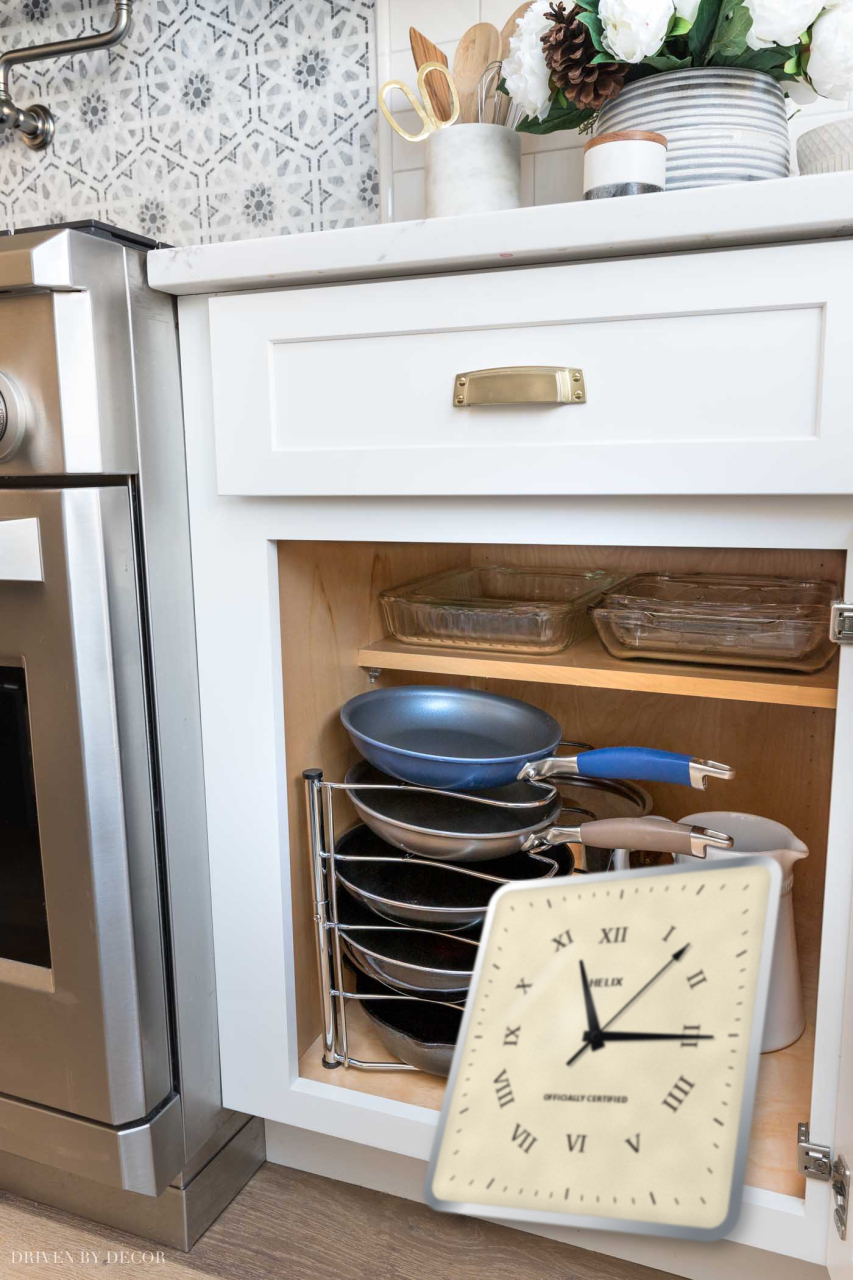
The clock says 11:15:07
